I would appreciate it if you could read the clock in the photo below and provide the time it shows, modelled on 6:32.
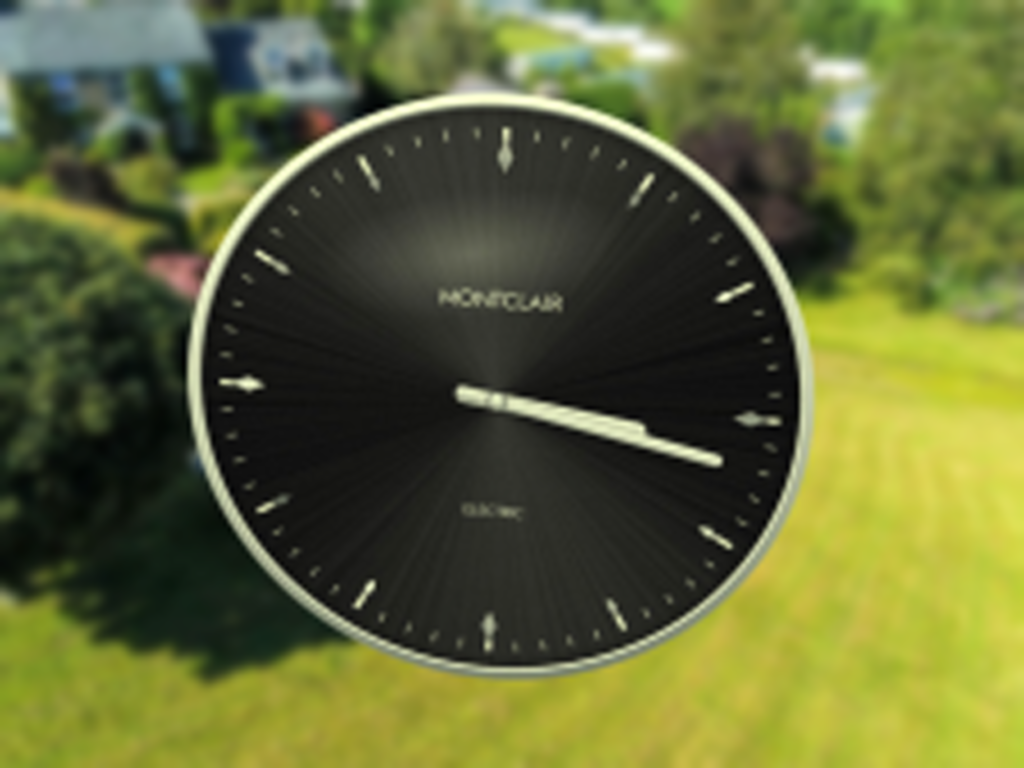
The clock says 3:17
